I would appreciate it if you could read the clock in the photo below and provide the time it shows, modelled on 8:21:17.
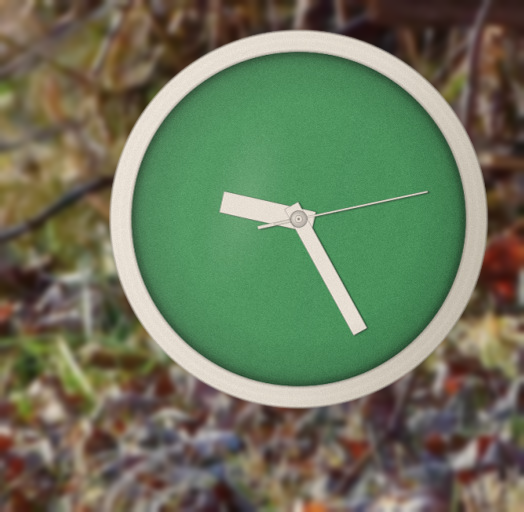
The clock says 9:25:13
